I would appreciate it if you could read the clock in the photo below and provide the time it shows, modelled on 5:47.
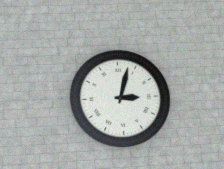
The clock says 3:03
